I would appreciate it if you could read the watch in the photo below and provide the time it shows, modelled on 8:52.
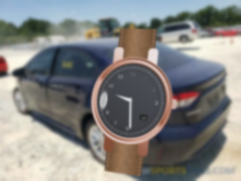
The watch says 9:29
